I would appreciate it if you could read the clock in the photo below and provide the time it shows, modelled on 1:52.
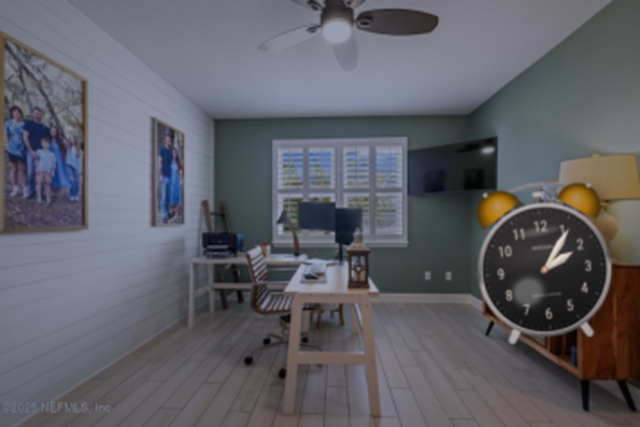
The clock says 2:06
